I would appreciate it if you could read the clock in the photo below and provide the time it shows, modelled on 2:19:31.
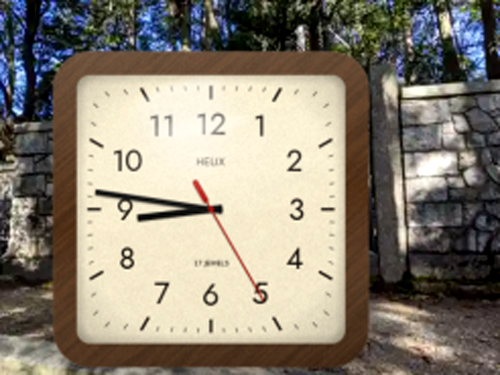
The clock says 8:46:25
